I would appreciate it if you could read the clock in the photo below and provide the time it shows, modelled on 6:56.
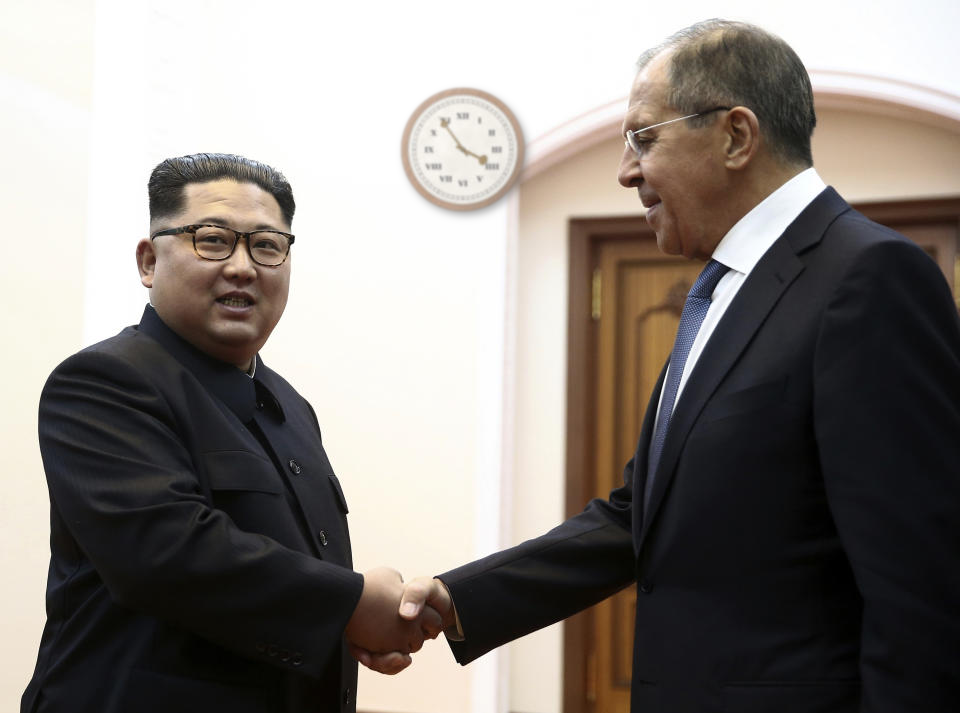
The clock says 3:54
